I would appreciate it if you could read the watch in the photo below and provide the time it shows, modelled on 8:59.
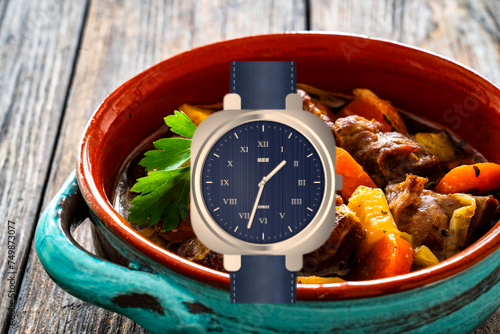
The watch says 1:33
